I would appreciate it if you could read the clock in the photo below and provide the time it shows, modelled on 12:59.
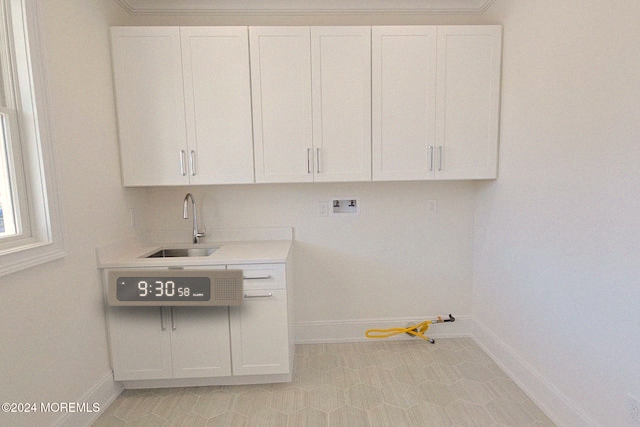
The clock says 9:30
